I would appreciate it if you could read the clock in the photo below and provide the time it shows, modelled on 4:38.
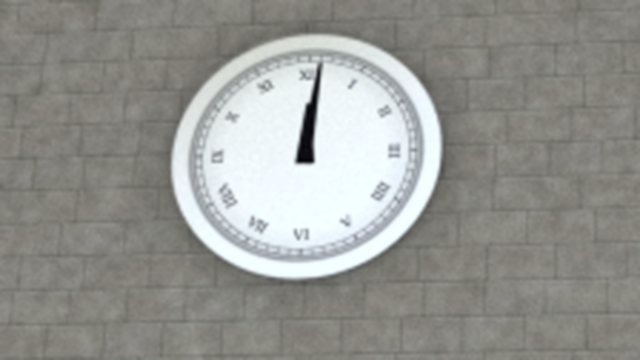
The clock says 12:01
